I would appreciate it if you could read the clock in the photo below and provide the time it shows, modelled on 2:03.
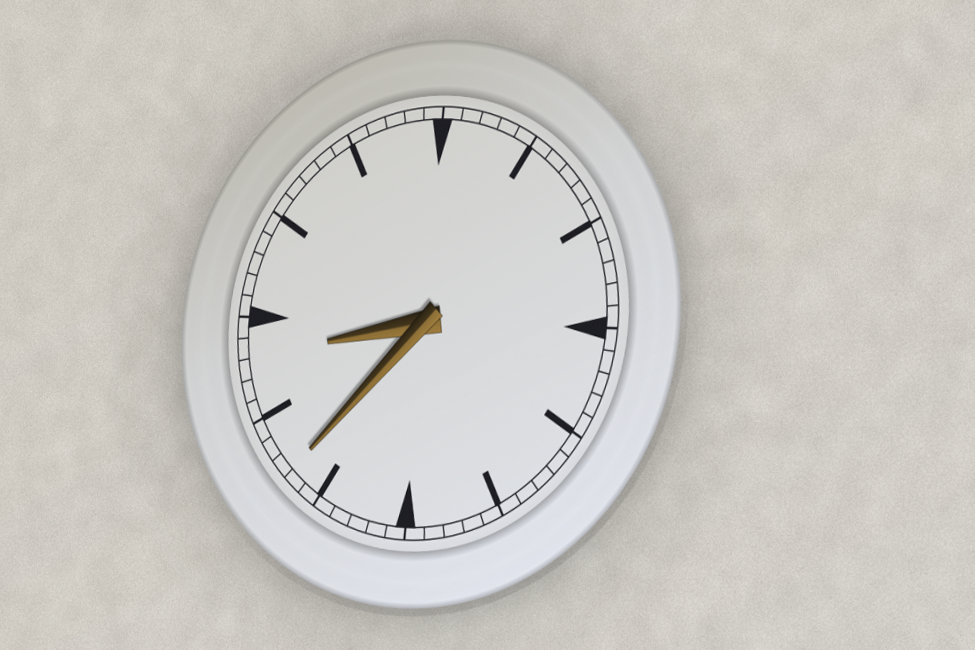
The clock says 8:37
